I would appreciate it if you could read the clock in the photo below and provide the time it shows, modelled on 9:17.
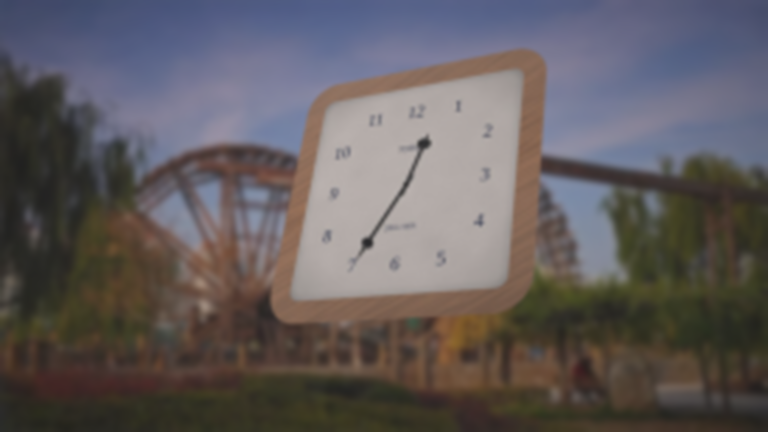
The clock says 12:35
